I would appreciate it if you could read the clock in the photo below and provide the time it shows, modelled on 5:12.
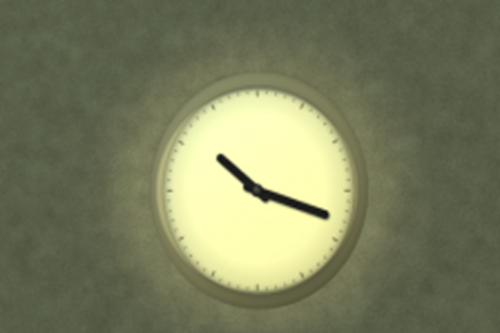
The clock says 10:18
